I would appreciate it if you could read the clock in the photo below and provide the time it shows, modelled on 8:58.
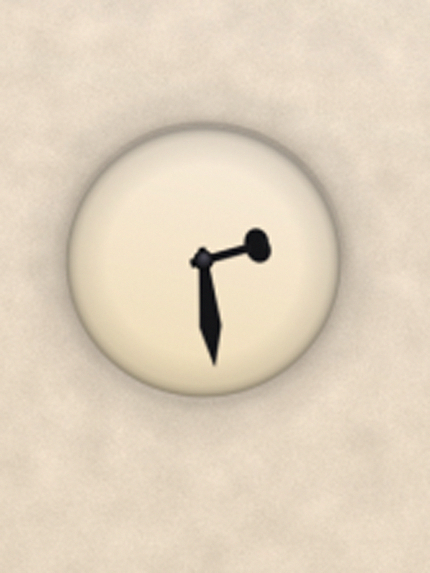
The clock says 2:29
